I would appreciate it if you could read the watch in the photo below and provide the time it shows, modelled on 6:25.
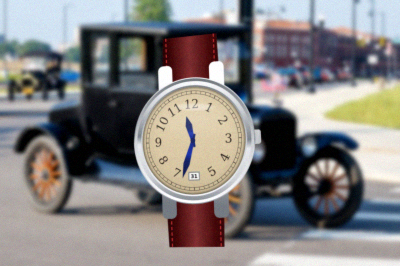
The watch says 11:33
